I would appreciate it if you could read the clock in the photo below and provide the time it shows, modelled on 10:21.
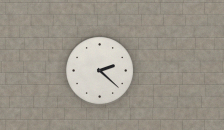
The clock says 2:22
